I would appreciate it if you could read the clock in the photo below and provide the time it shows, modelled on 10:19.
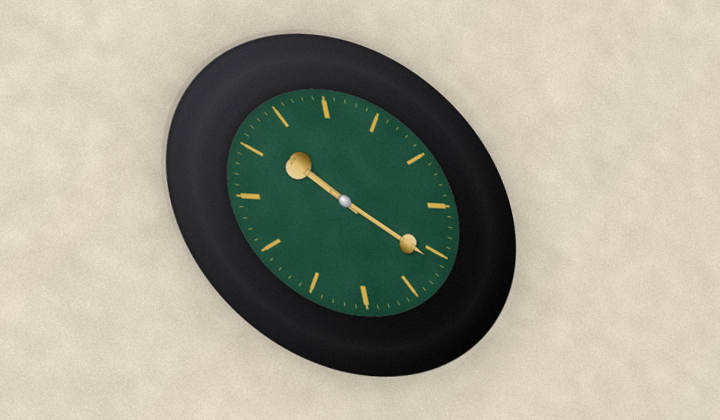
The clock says 10:21
